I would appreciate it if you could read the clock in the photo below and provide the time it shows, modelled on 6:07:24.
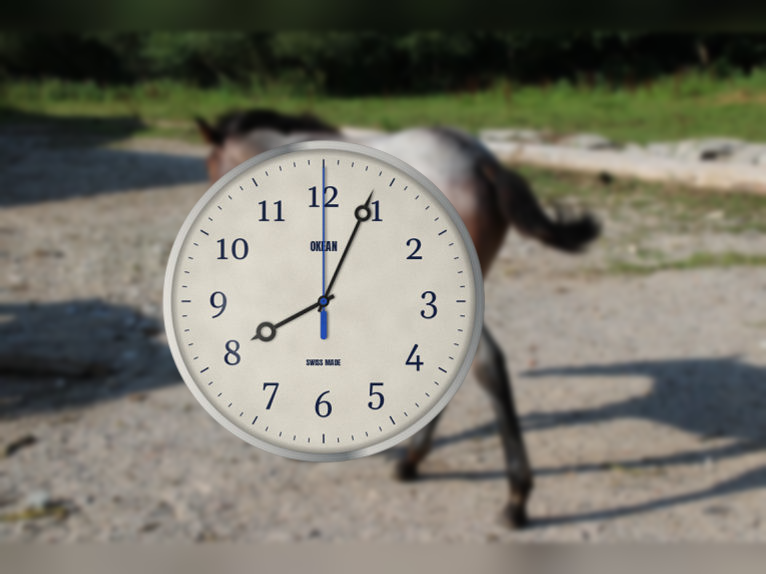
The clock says 8:04:00
